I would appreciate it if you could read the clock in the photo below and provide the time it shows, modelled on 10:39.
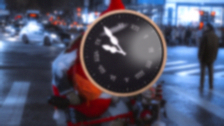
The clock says 8:50
